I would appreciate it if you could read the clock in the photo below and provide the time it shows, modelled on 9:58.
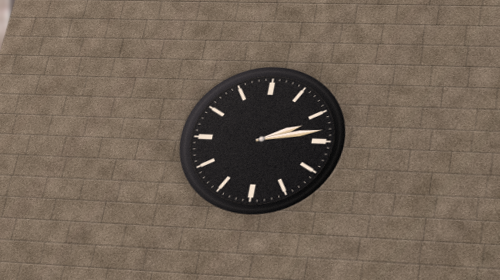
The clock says 2:13
